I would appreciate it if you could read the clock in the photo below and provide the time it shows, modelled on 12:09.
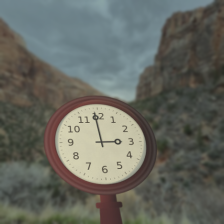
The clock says 2:59
